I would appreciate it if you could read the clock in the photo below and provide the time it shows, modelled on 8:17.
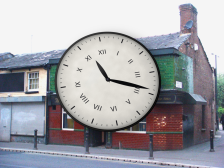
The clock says 11:19
